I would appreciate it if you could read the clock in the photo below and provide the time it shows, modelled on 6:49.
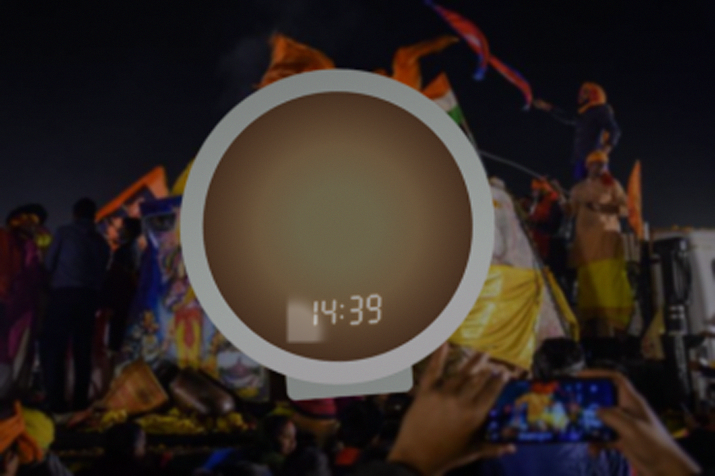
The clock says 14:39
